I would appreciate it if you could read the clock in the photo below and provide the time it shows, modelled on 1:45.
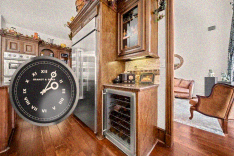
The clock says 2:05
